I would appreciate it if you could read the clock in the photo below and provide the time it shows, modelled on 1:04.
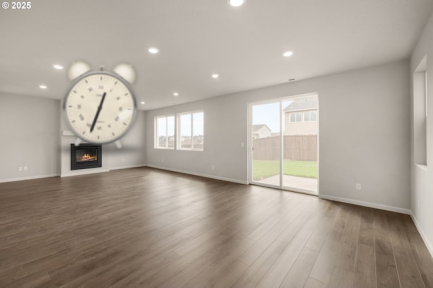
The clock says 12:33
